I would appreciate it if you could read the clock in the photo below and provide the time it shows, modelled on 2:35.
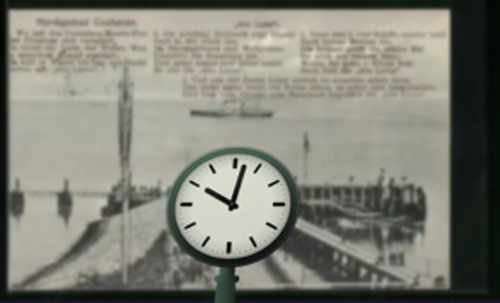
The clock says 10:02
